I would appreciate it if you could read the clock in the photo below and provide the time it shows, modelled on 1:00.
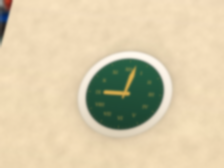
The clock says 9:02
